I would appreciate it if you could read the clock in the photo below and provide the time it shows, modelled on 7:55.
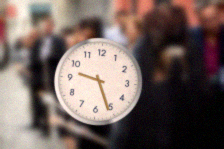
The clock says 9:26
